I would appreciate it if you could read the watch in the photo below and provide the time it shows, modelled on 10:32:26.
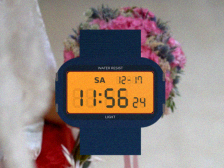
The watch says 11:56:24
